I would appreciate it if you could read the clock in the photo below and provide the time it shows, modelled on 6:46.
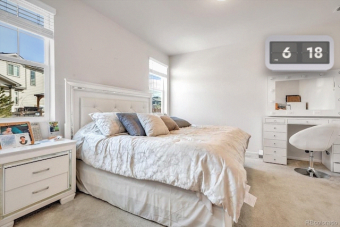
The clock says 6:18
